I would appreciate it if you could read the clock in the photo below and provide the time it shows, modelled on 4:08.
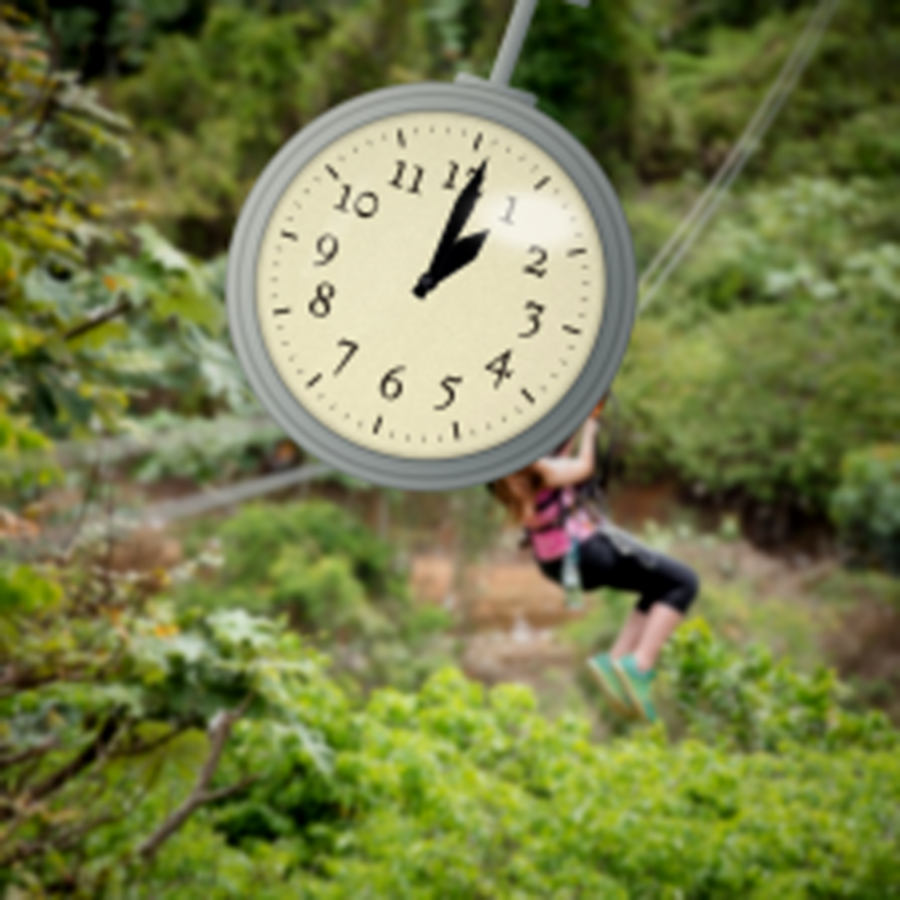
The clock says 1:01
